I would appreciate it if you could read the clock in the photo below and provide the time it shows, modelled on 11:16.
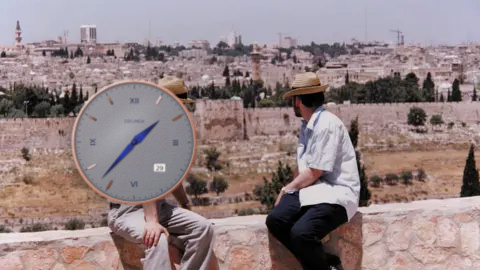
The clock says 1:37
